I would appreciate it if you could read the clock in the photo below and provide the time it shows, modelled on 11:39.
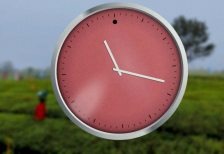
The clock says 11:18
